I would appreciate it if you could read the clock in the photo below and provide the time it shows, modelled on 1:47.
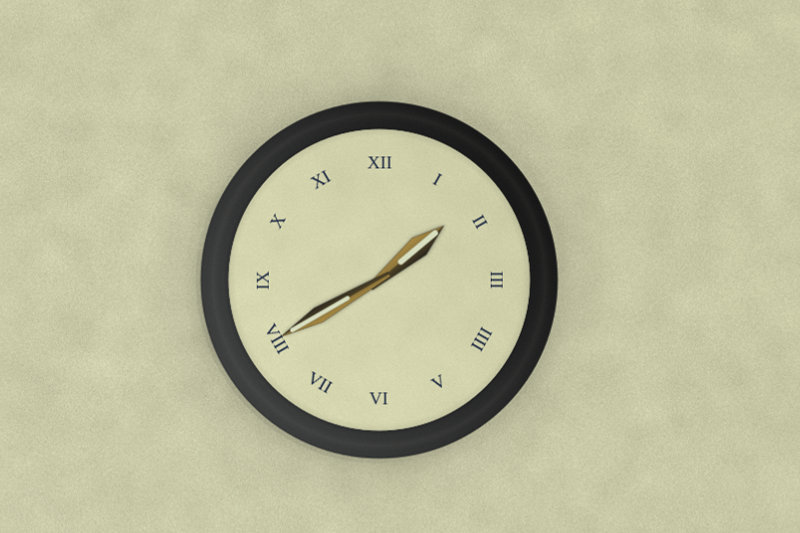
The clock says 1:40
